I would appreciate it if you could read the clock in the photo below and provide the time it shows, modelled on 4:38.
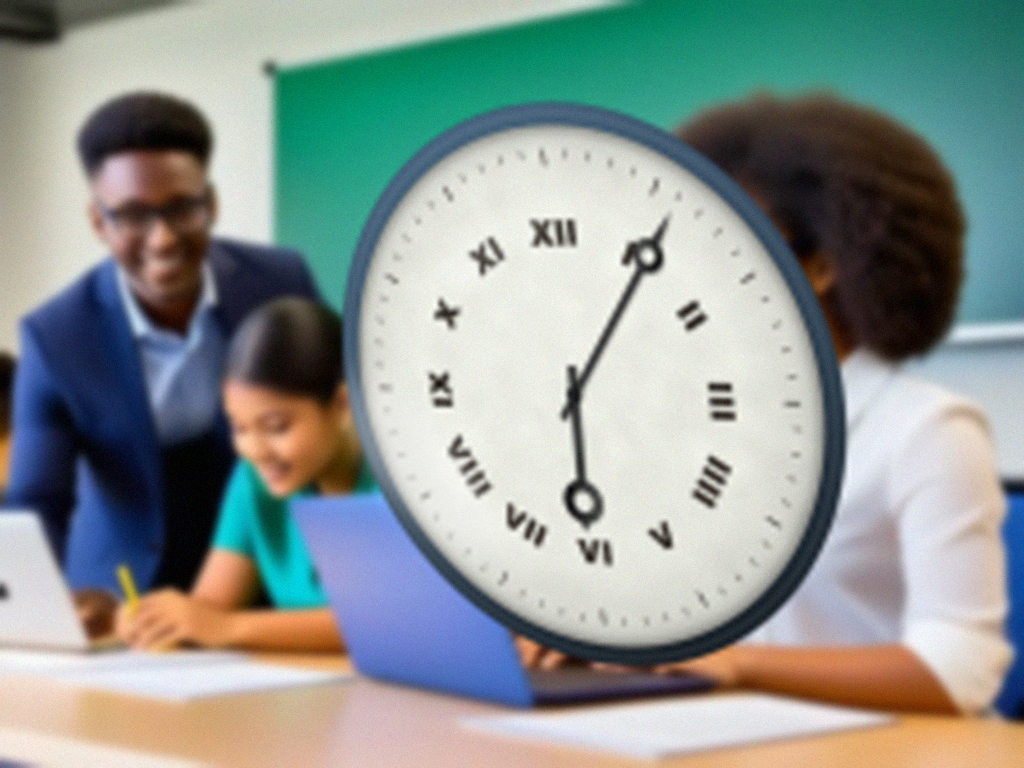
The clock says 6:06
